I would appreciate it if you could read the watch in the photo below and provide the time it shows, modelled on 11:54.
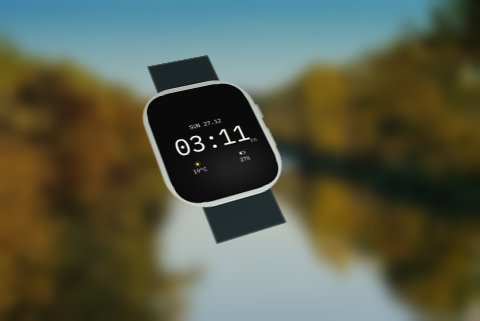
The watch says 3:11
